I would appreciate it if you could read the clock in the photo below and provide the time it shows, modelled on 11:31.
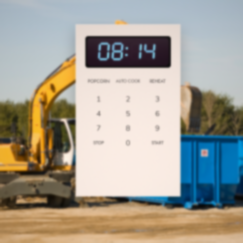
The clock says 8:14
